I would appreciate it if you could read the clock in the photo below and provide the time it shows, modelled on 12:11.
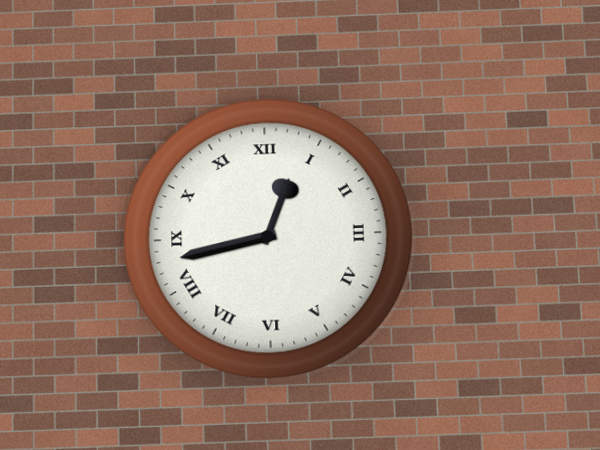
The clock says 12:43
